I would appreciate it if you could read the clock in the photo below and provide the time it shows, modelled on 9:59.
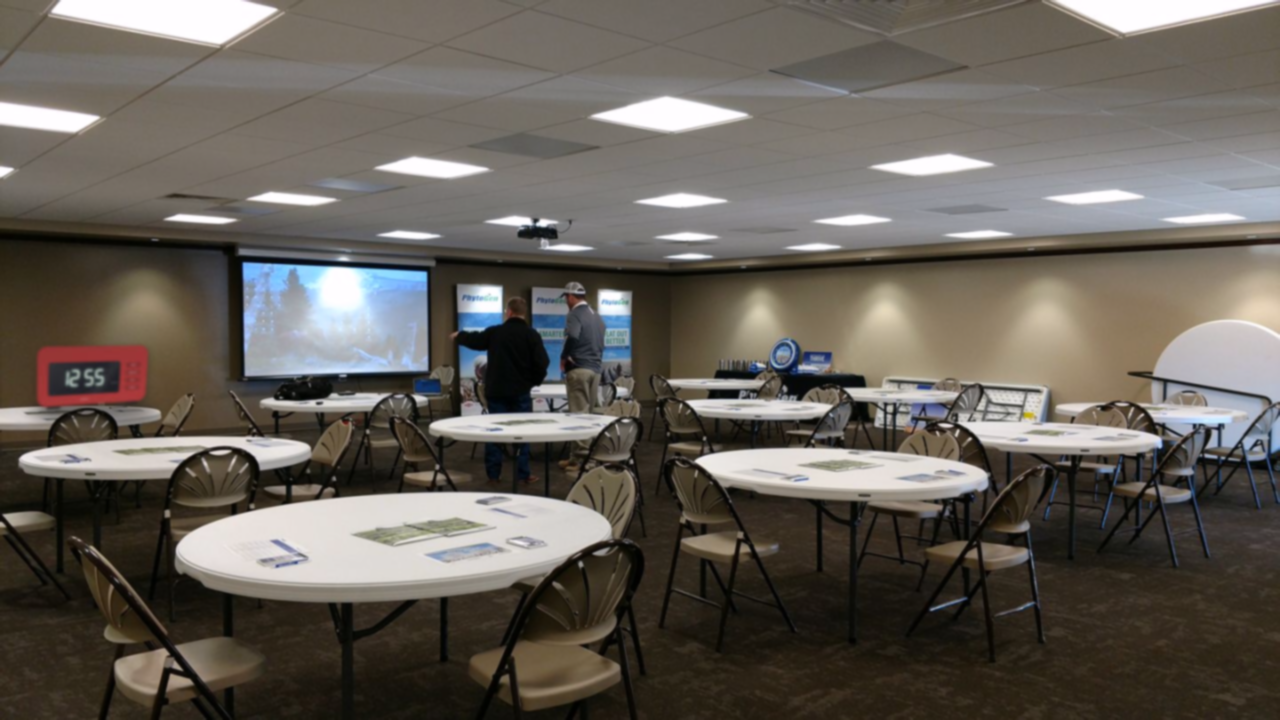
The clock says 12:55
